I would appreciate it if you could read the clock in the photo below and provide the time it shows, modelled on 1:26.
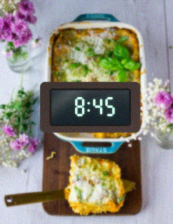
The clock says 8:45
